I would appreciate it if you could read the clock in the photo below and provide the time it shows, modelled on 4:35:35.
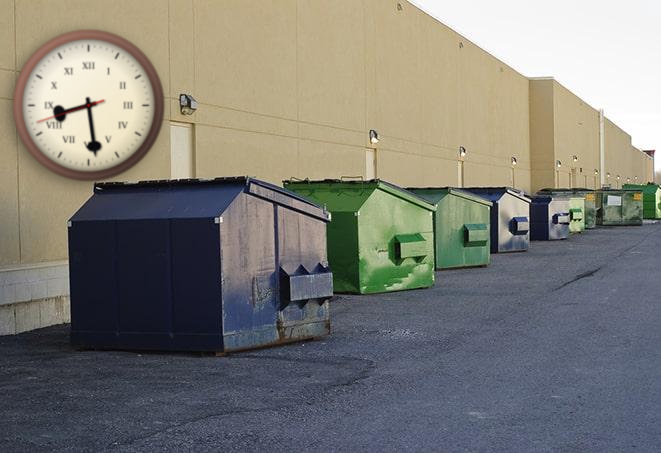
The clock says 8:28:42
